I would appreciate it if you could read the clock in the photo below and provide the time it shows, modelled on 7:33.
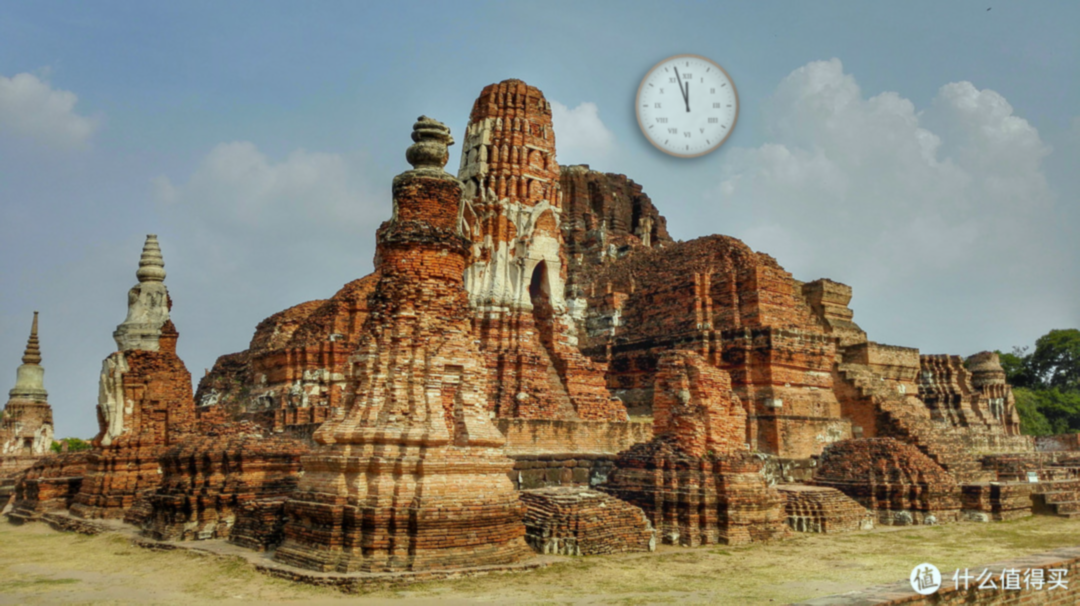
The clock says 11:57
